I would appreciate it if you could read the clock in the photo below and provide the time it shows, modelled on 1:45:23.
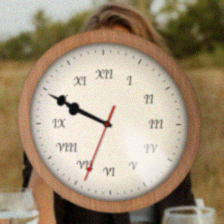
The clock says 9:49:34
